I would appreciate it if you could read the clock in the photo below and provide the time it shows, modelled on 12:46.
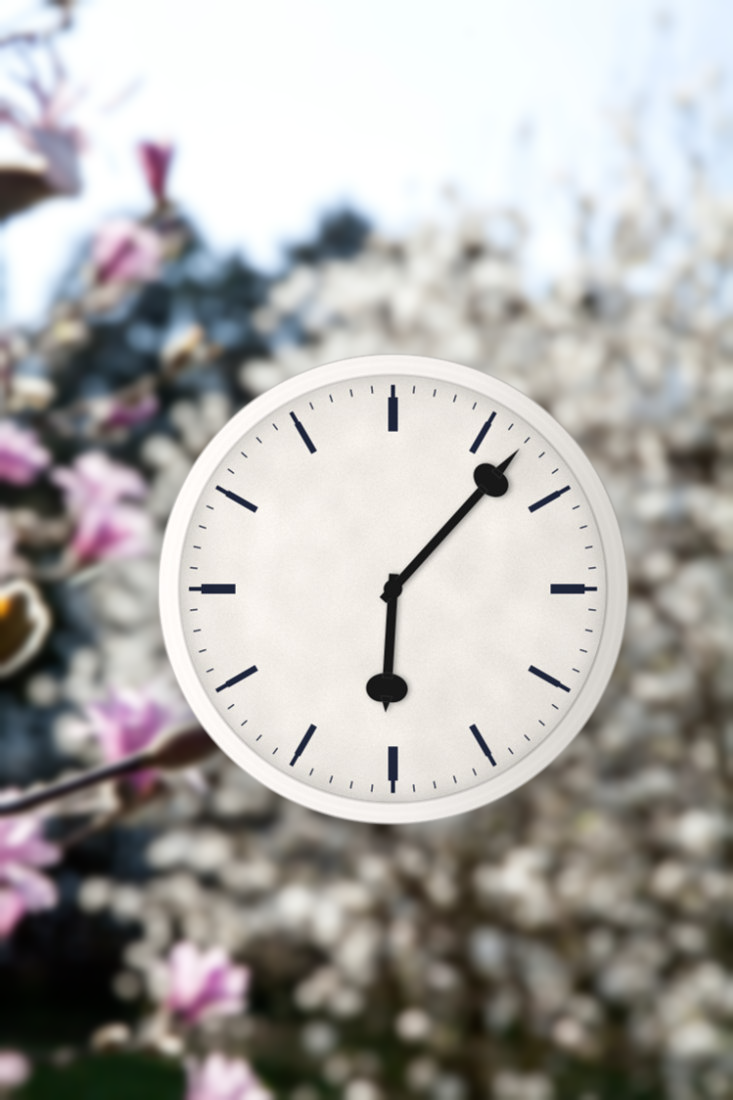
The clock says 6:07
